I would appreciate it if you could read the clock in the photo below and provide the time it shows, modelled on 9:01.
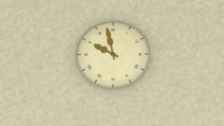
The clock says 9:58
